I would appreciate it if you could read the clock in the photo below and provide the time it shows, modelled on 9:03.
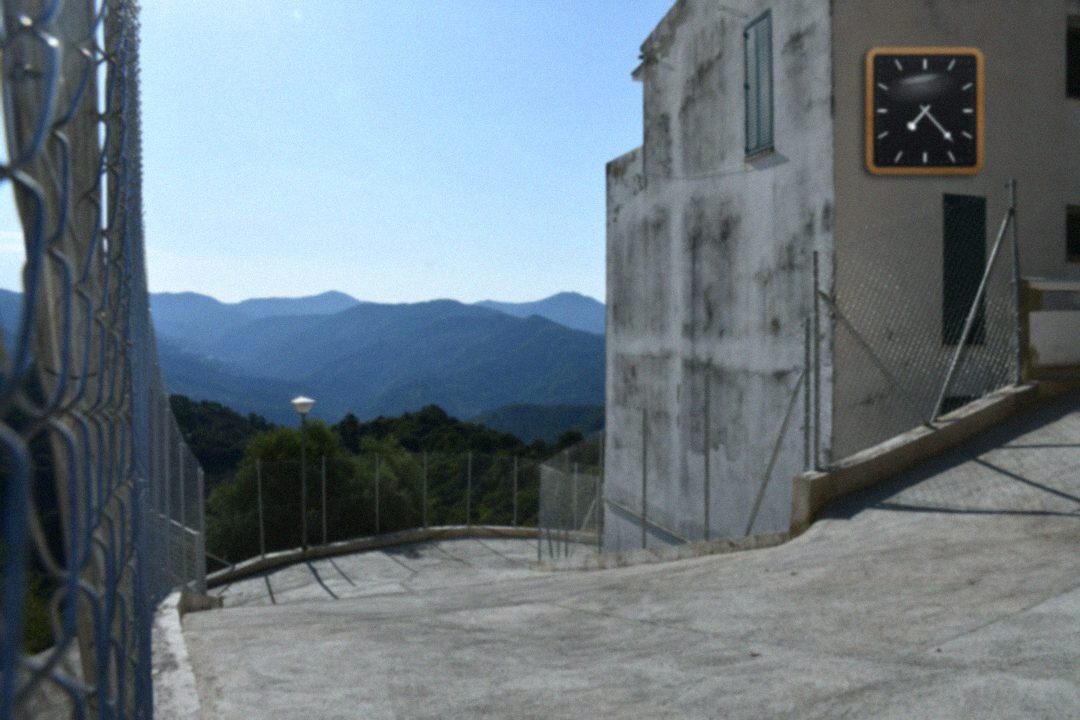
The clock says 7:23
